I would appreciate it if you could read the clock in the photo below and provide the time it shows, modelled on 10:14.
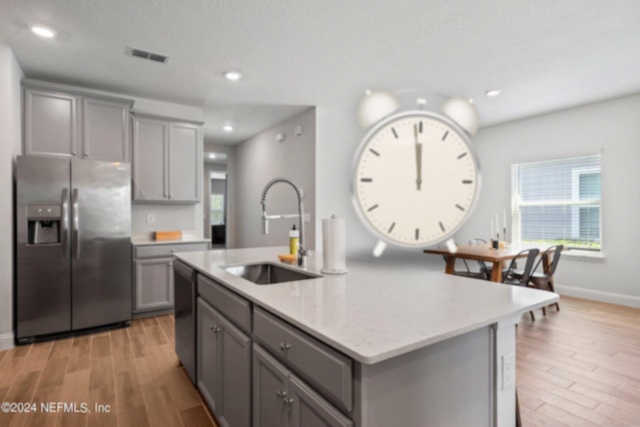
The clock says 11:59
